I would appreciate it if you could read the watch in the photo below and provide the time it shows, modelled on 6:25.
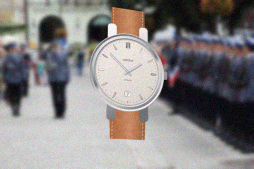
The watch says 1:52
